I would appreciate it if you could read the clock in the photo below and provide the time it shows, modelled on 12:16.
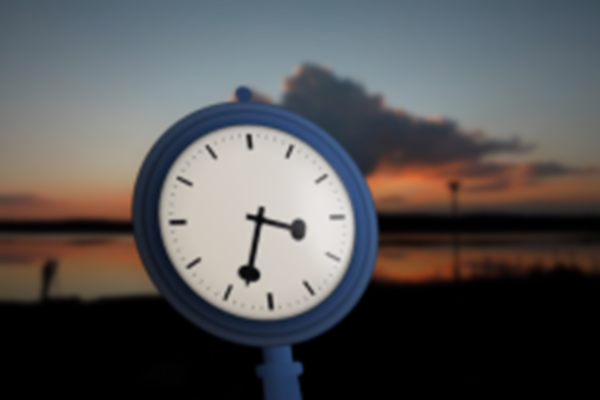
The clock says 3:33
